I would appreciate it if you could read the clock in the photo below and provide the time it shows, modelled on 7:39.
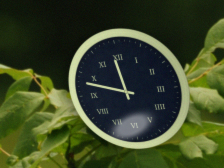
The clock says 11:48
